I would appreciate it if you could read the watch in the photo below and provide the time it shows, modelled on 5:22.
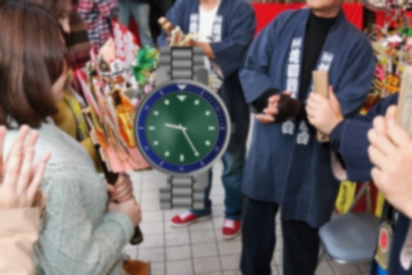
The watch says 9:25
